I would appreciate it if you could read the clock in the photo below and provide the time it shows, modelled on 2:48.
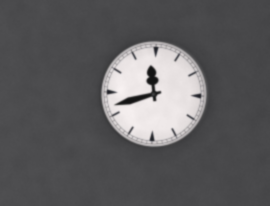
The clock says 11:42
